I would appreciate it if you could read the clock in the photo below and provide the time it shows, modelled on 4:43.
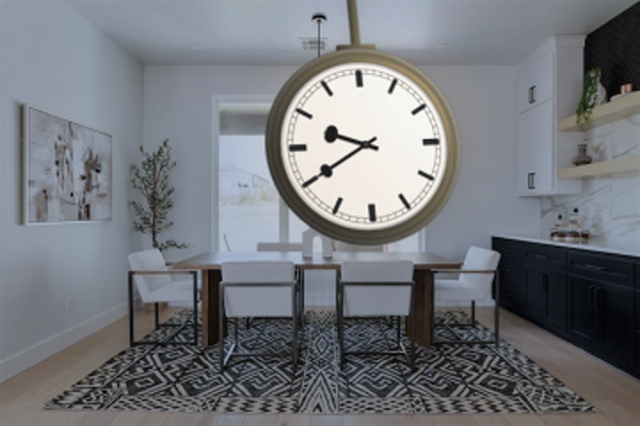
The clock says 9:40
